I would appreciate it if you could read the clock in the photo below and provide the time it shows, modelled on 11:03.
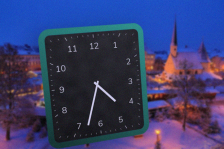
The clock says 4:33
